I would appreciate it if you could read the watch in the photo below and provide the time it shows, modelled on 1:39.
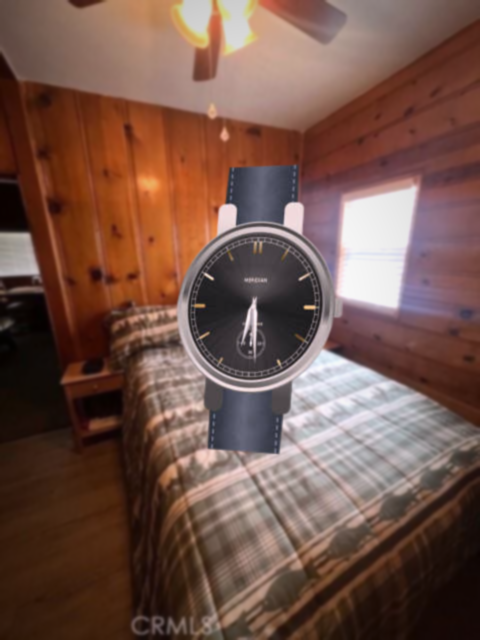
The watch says 6:29
